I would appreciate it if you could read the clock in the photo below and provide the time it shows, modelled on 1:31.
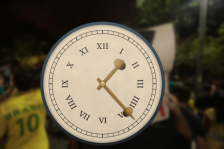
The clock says 1:23
